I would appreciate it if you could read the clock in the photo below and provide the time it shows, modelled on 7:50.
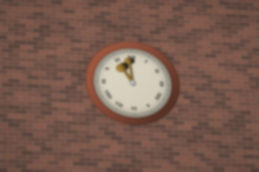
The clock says 10:59
